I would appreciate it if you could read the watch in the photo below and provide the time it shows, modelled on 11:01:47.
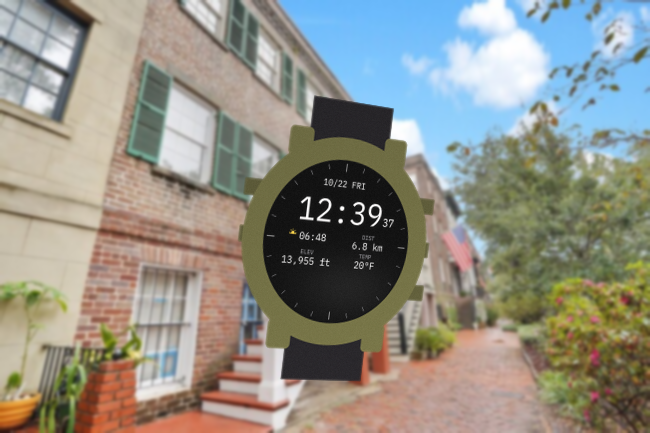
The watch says 12:39:37
